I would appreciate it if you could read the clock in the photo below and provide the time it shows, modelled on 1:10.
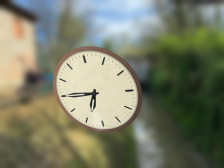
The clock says 6:45
